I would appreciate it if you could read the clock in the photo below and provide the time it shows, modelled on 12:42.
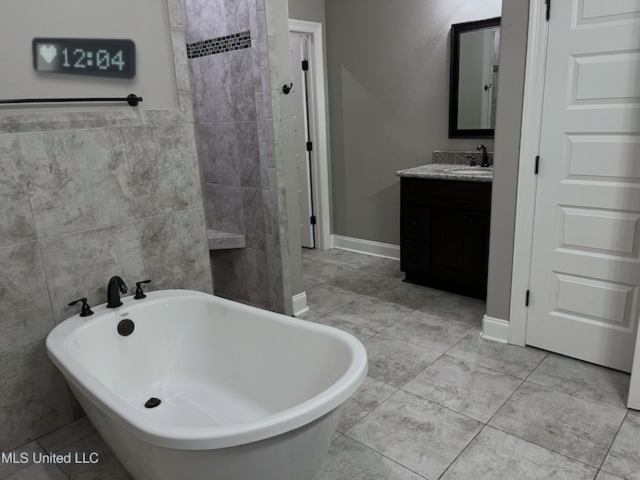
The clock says 12:04
